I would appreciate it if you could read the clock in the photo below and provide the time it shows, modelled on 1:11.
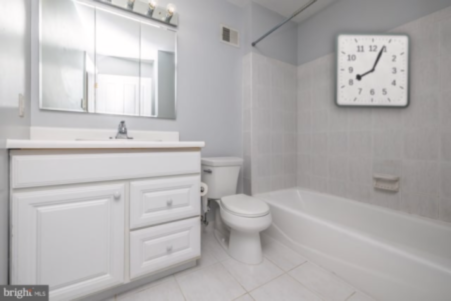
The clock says 8:04
